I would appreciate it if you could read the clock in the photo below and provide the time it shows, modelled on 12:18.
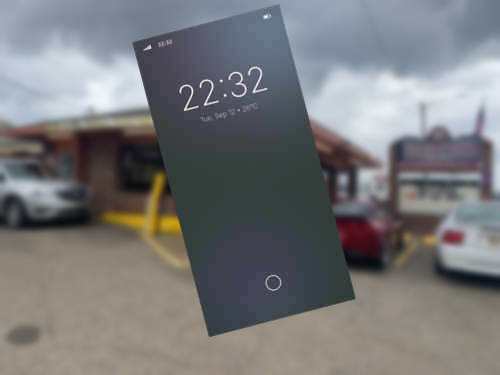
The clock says 22:32
